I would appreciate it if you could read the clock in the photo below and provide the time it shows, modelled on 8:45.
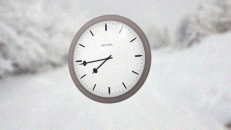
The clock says 7:44
